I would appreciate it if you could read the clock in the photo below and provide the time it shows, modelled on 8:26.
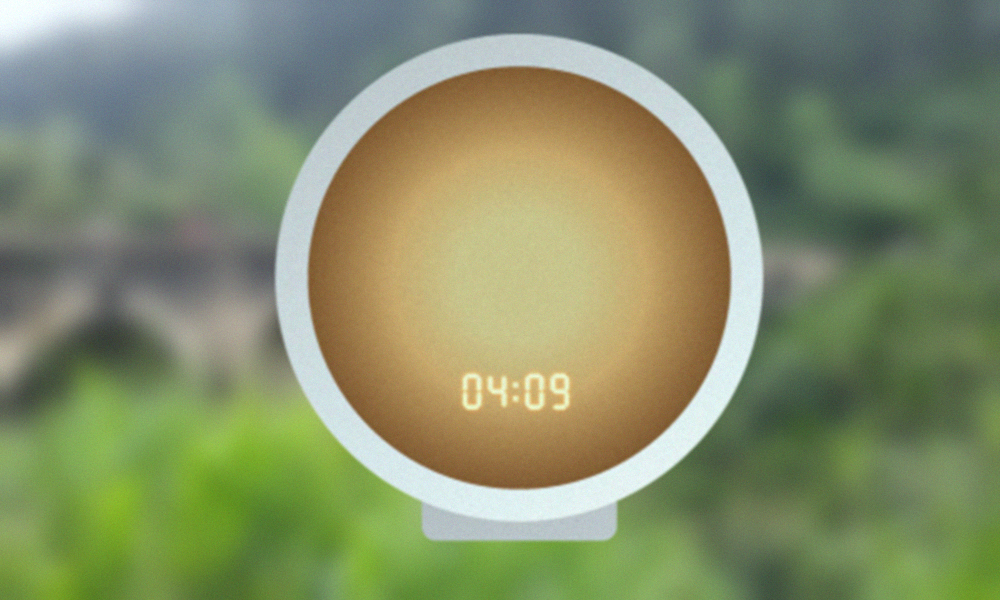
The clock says 4:09
